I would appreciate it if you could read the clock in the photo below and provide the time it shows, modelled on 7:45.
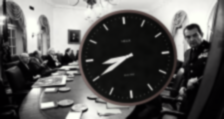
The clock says 8:40
